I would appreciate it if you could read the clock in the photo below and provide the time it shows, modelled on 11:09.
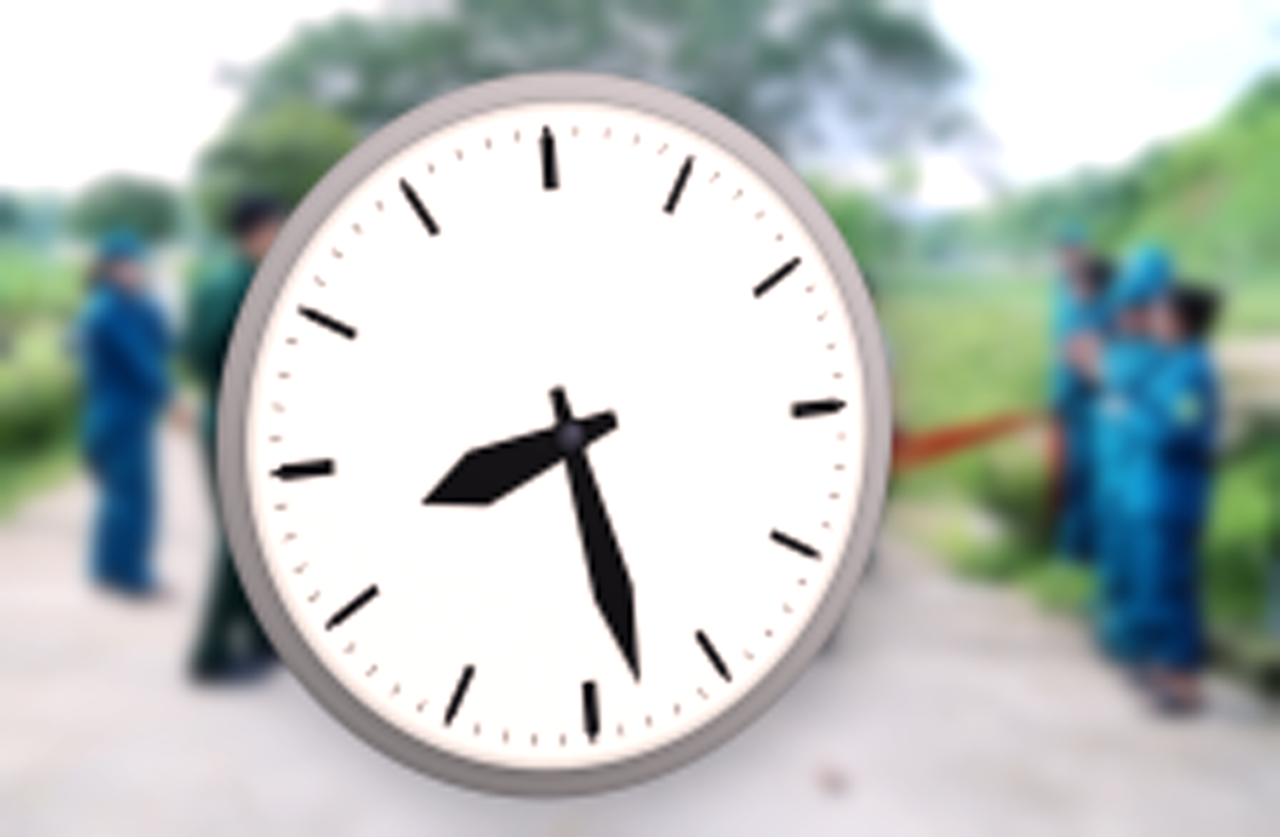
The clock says 8:28
